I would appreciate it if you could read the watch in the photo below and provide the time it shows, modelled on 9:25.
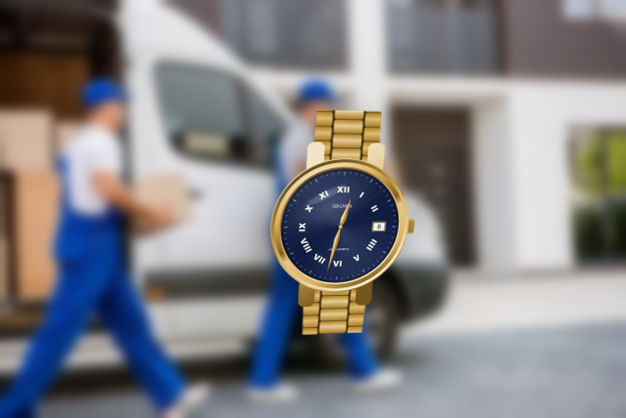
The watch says 12:32
